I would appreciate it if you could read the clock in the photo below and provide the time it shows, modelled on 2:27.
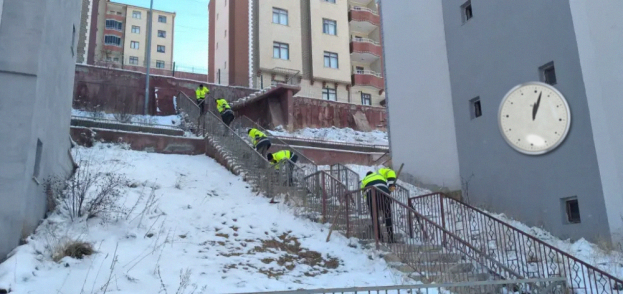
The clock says 12:02
